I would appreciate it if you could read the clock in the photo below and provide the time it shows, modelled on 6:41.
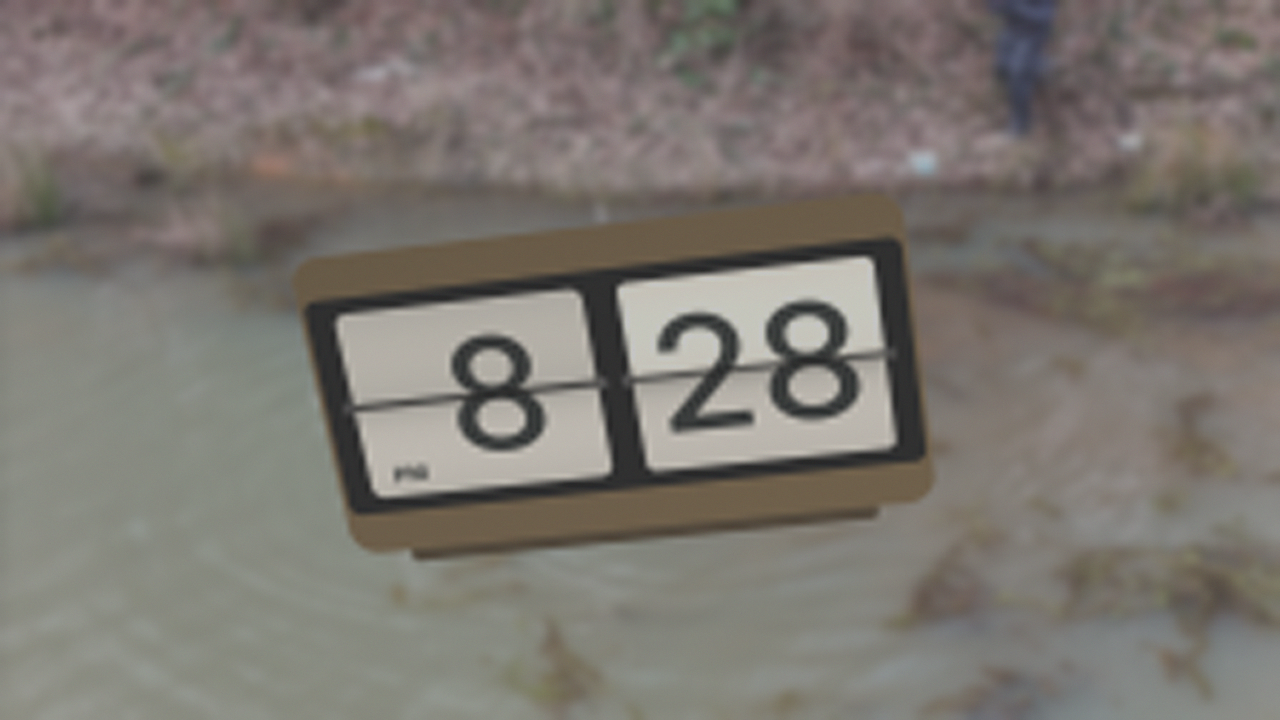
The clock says 8:28
